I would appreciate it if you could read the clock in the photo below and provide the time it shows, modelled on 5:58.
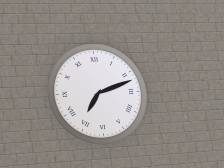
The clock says 7:12
